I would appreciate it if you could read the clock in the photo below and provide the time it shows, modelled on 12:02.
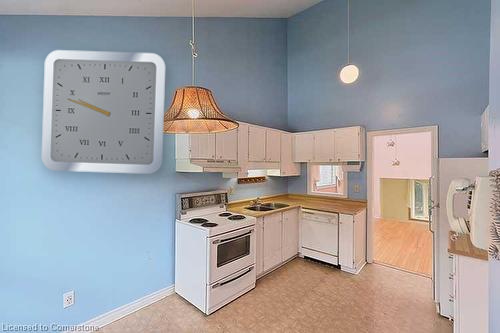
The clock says 9:48
